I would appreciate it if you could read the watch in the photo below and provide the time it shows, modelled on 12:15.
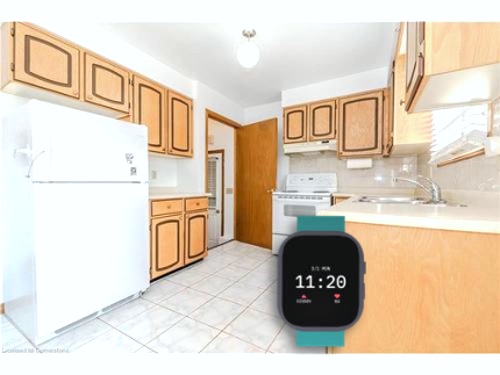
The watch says 11:20
